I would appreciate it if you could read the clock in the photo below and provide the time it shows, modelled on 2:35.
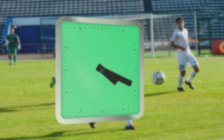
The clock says 4:19
